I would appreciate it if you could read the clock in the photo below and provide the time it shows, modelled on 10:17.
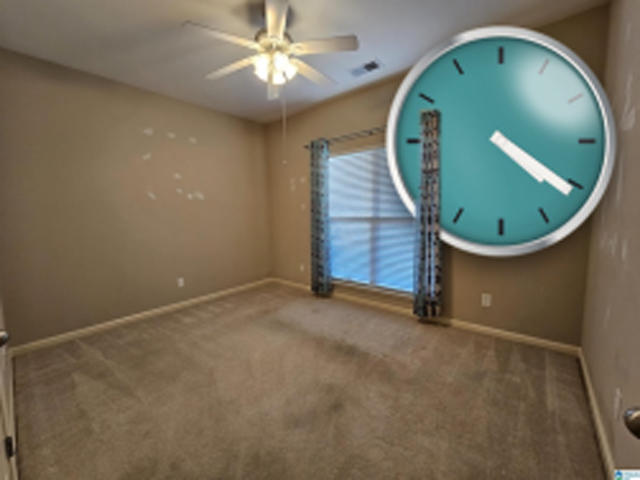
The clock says 4:21
